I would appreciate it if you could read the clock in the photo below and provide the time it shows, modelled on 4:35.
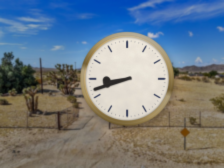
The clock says 8:42
